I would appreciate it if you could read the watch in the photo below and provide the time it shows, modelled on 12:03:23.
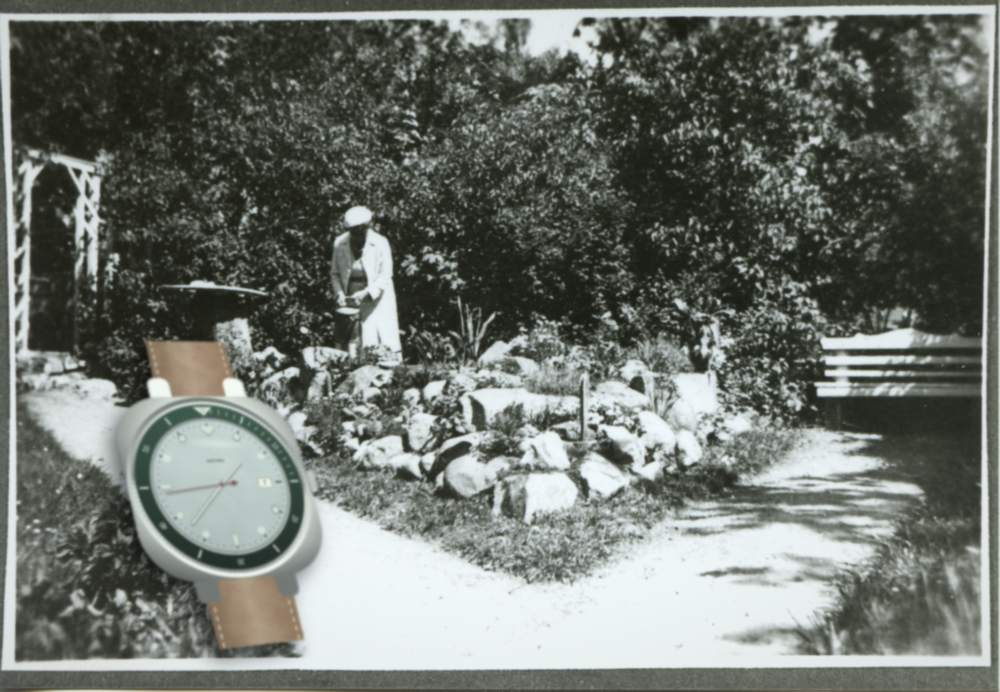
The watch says 1:37:44
